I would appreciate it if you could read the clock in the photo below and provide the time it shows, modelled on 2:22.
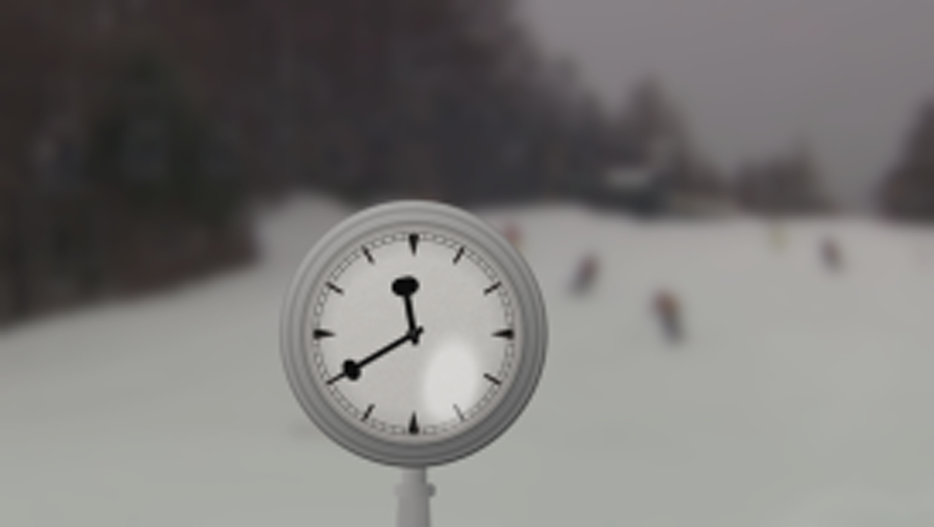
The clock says 11:40
